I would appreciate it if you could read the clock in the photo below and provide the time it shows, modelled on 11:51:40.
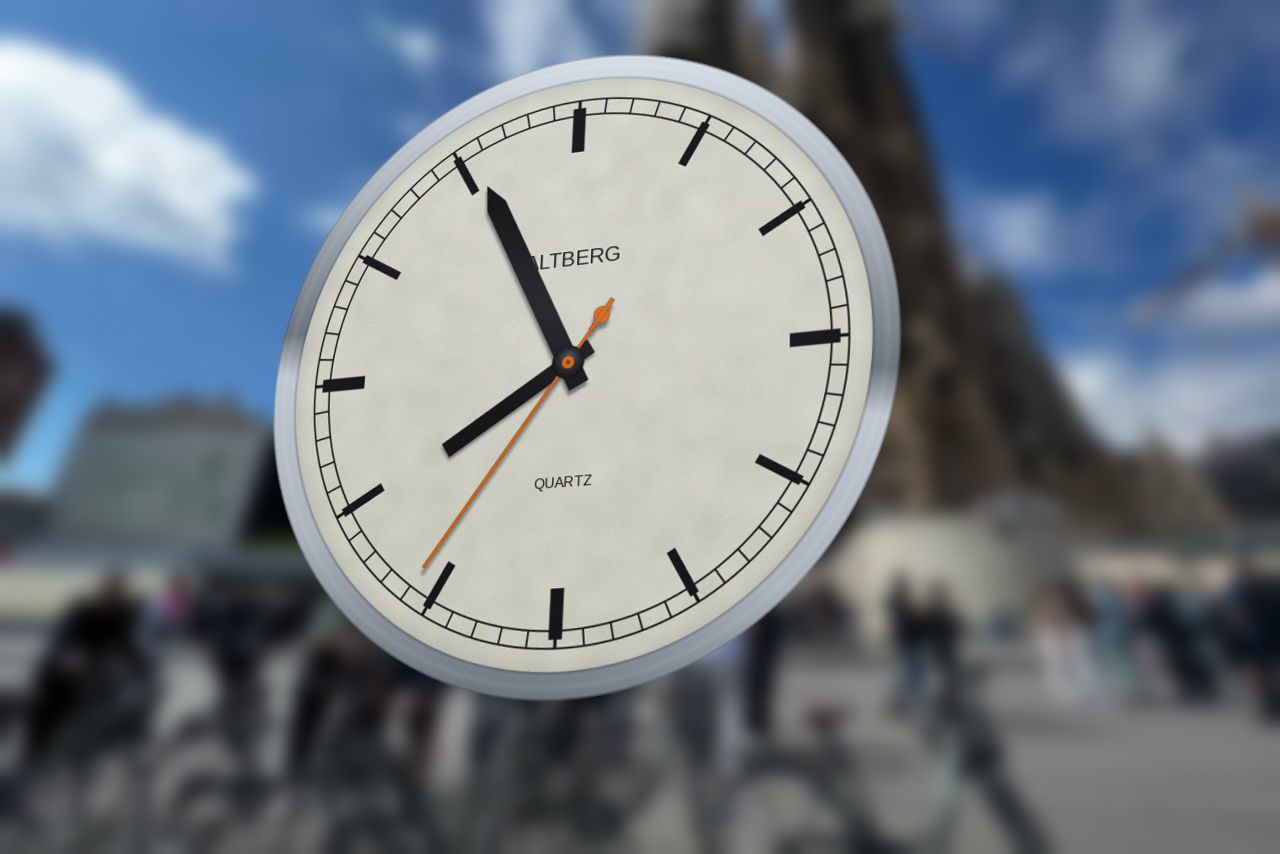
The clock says 7:55:36
